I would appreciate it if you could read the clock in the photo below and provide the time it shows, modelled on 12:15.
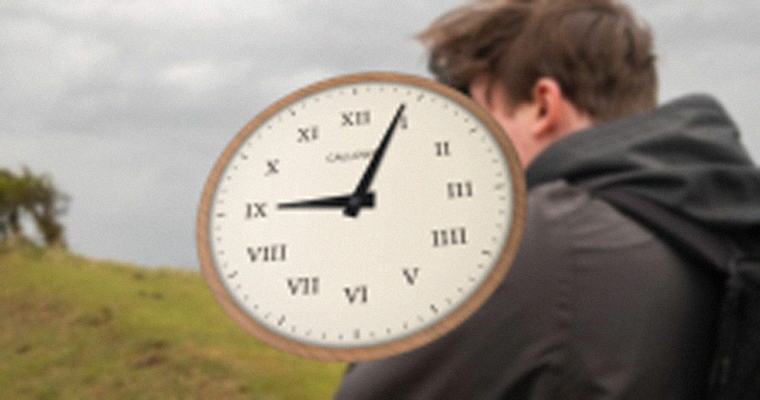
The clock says 9:04
